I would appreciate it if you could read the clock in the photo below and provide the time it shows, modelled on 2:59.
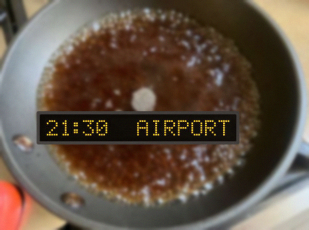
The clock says 21:30
